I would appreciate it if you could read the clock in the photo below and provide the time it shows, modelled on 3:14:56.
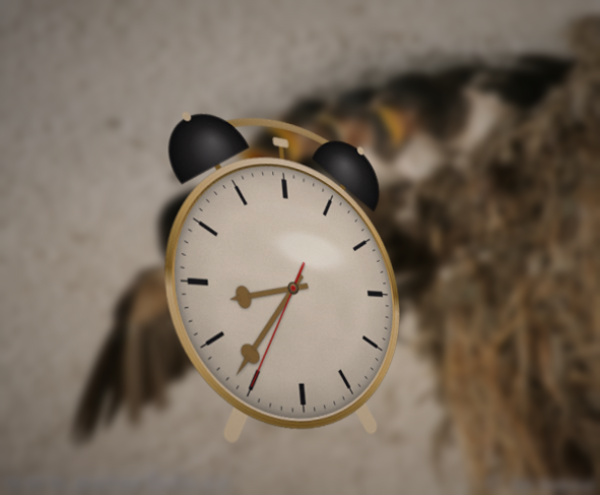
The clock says 8:36:35
